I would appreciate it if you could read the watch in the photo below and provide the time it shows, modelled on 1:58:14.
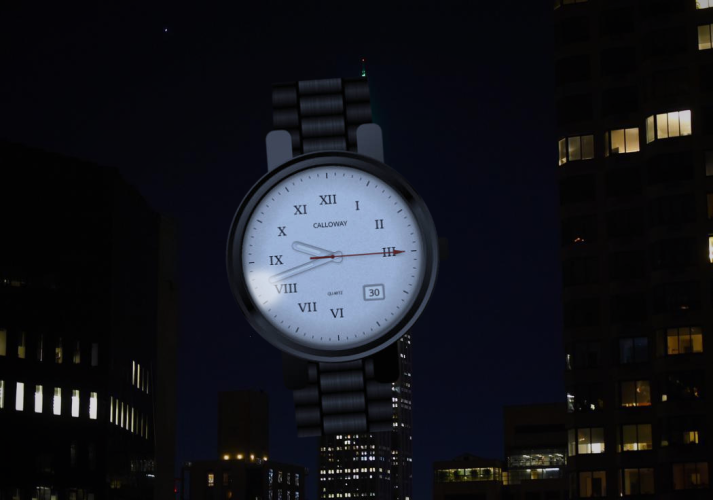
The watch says 9:42:15
